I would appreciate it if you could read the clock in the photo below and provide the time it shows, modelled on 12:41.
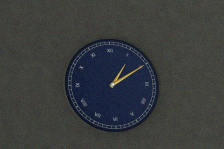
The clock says 1:10
